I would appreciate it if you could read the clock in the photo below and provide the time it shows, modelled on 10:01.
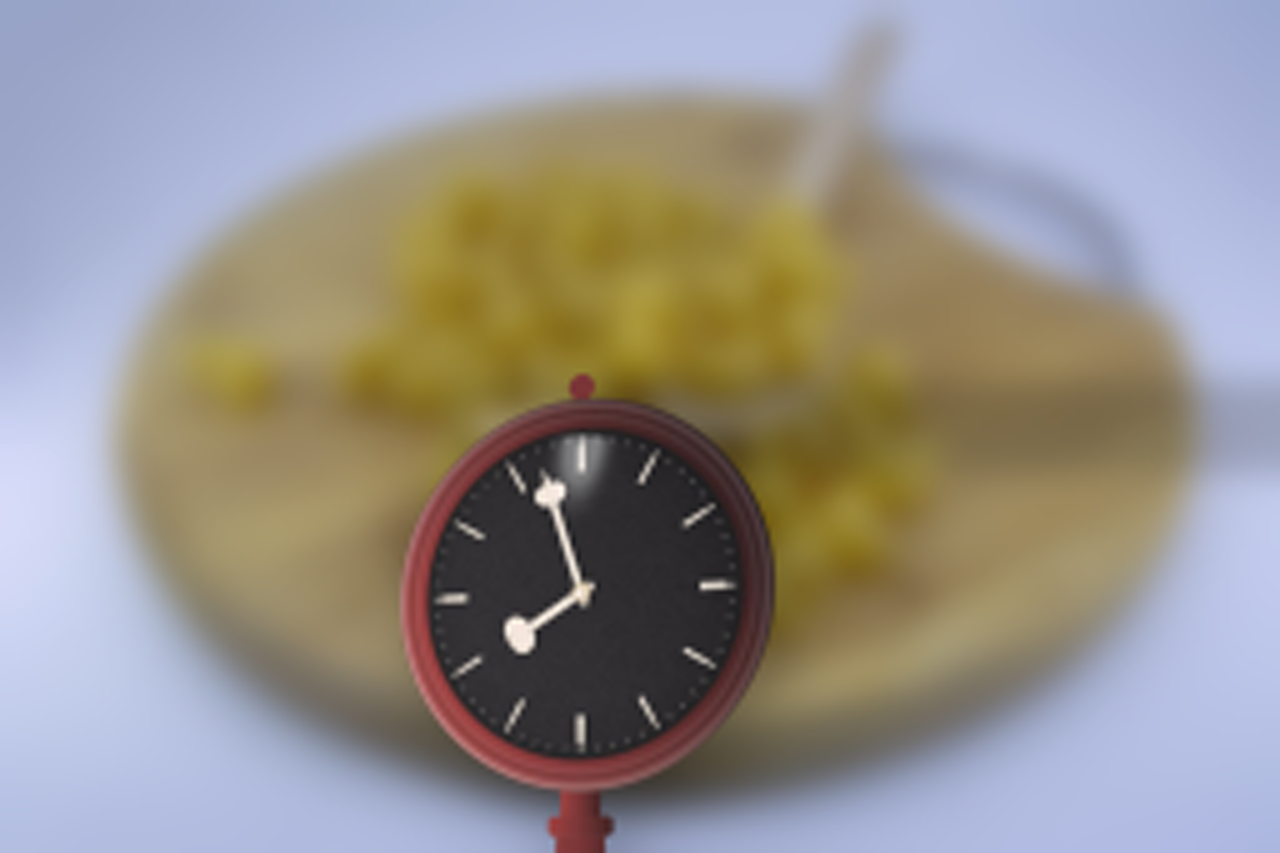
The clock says 7:57
